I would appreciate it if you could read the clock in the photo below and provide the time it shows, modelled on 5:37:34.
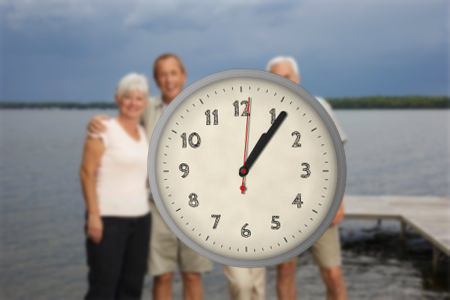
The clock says 1:06:01
